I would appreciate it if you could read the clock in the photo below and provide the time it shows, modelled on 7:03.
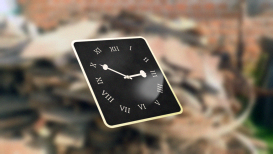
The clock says 2:51
